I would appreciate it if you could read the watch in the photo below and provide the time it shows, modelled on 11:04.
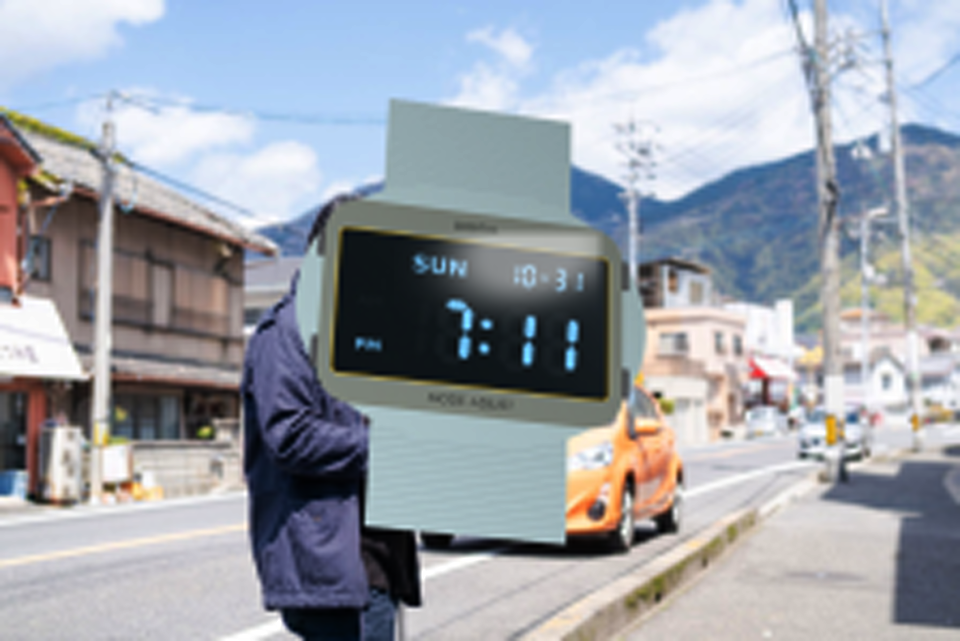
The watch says 7:11
